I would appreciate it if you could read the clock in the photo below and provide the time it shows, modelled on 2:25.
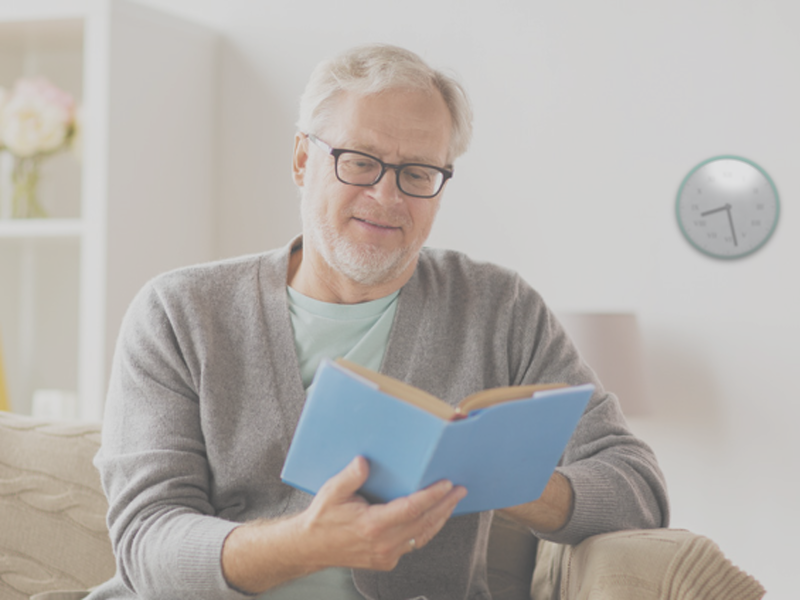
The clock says 8:28
